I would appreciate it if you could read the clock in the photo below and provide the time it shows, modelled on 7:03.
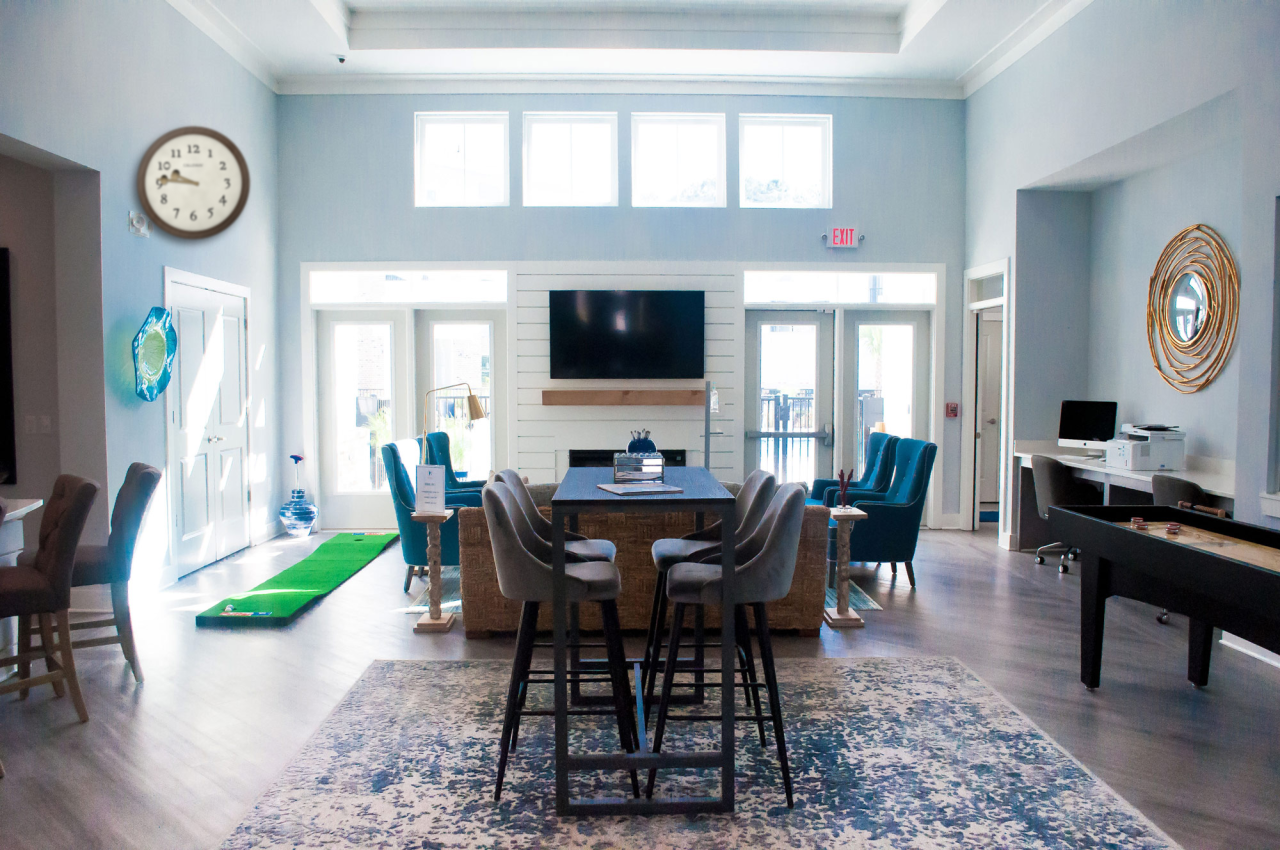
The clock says 9:46
